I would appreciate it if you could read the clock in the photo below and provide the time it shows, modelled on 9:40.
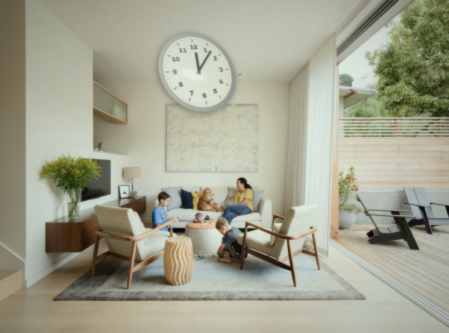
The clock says 12:07
